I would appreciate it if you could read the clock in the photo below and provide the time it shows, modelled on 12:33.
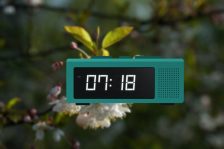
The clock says 7:18
